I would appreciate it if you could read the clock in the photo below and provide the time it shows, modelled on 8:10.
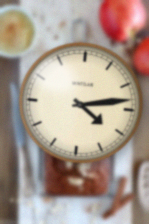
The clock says 4:13
